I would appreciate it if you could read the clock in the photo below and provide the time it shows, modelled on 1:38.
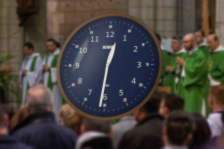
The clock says 12:31
